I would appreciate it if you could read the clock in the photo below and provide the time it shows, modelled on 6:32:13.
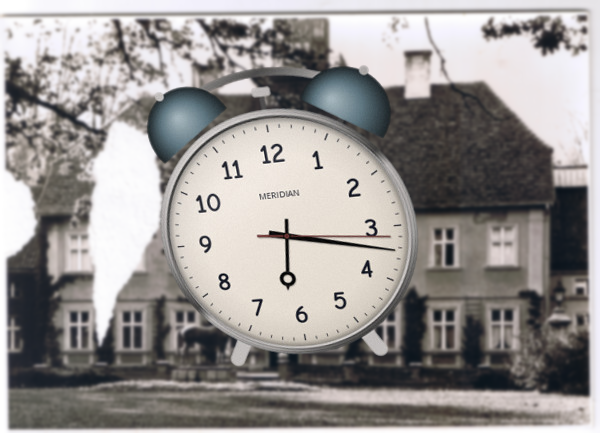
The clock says 6:17:16
